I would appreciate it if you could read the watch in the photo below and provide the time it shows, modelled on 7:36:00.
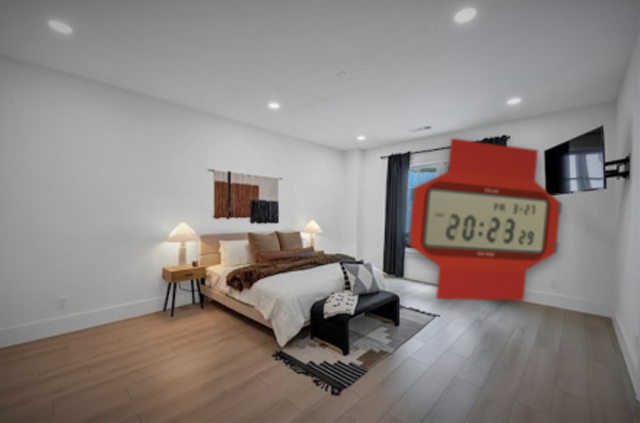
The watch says 20:23:29
